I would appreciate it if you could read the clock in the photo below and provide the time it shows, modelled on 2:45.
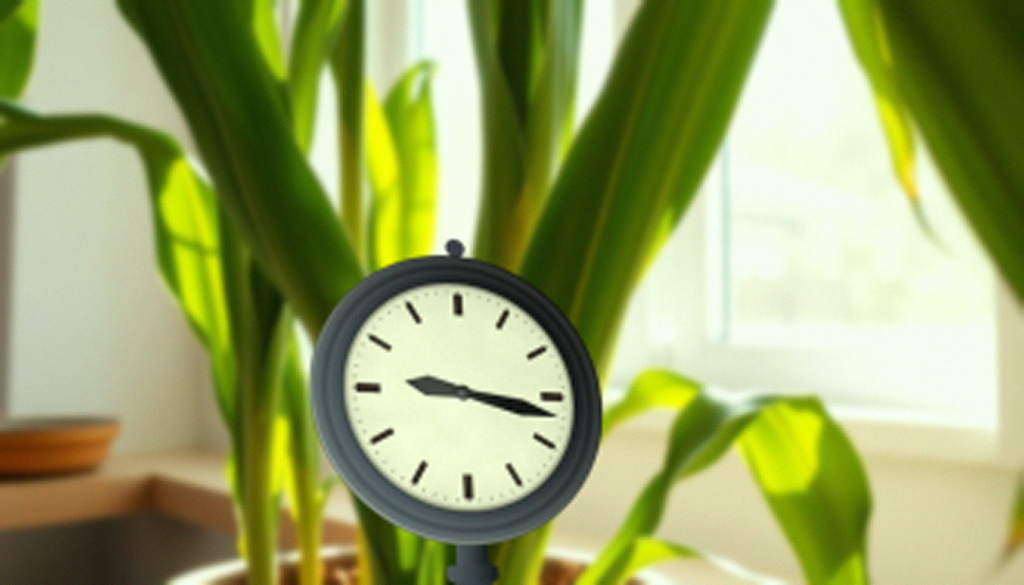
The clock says 9:17
